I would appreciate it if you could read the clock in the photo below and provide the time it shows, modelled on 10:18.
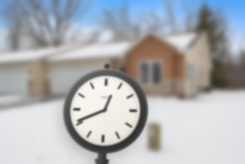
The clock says 12:41
